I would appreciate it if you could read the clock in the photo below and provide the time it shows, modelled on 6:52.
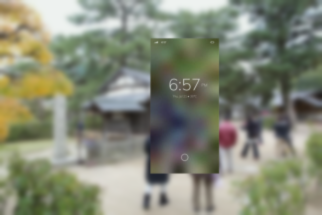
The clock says 6:57
